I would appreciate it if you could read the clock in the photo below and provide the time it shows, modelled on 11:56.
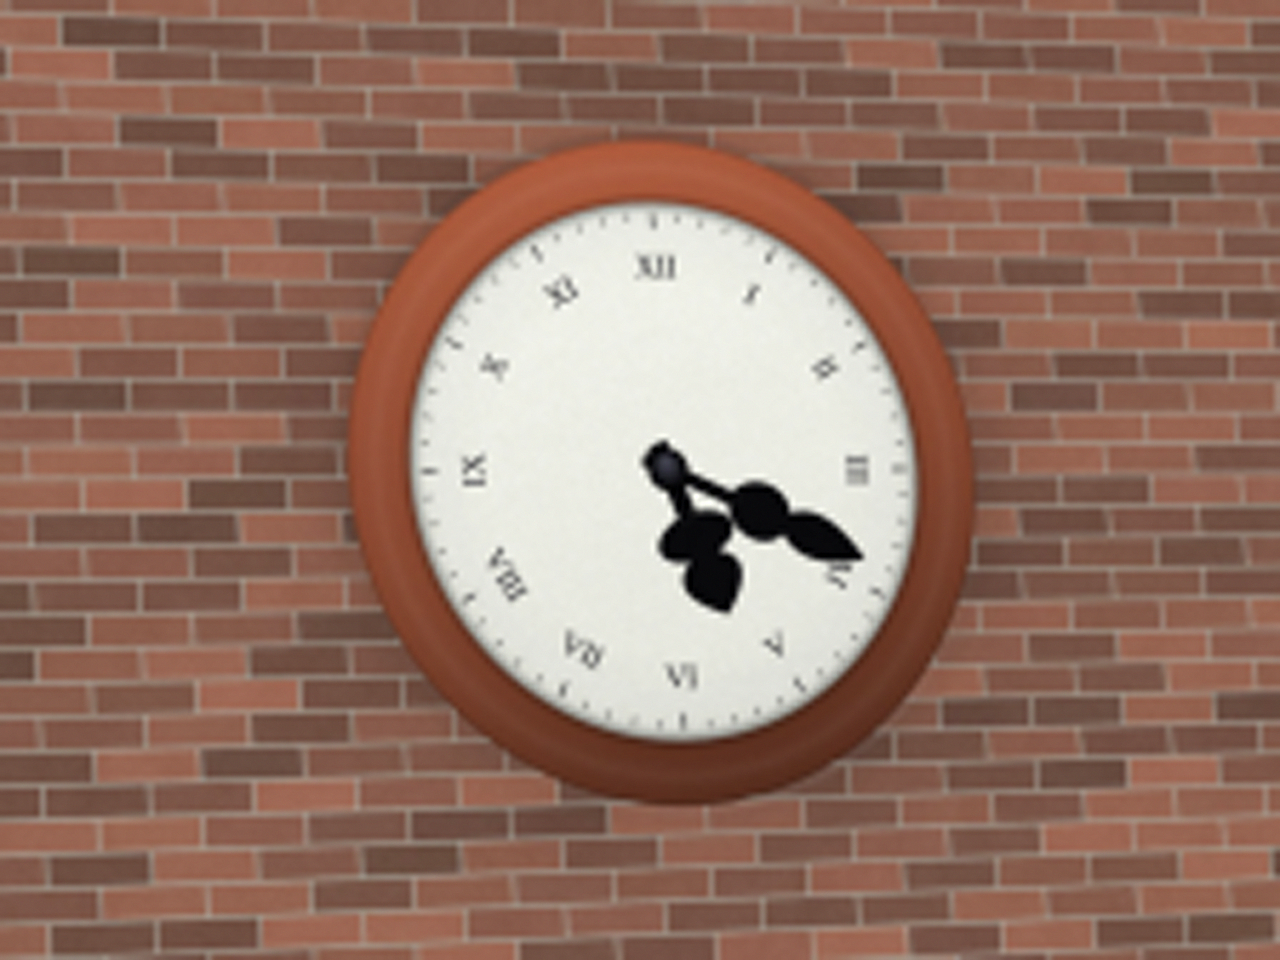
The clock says 5:19
